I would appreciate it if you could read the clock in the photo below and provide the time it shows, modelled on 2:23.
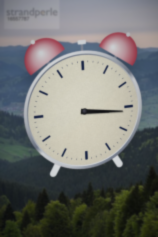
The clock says 3:16
